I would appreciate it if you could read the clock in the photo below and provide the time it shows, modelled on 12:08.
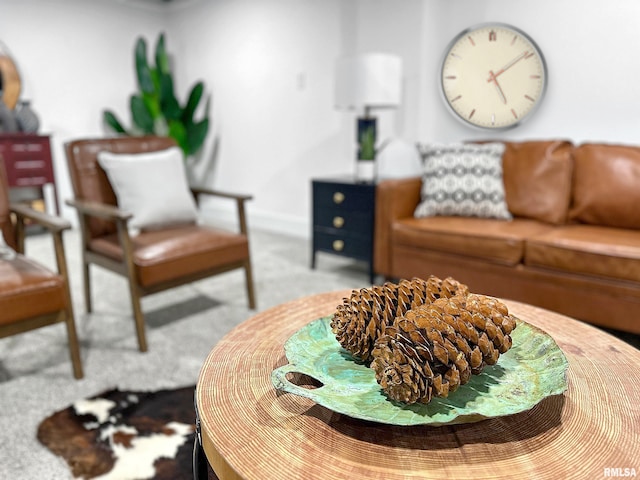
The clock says 5:09
